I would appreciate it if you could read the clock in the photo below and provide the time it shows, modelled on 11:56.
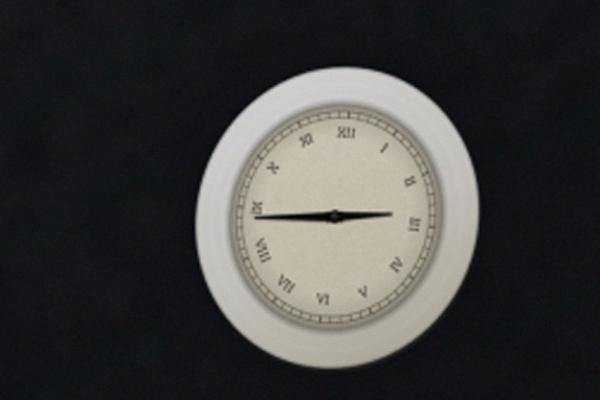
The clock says 2:44
